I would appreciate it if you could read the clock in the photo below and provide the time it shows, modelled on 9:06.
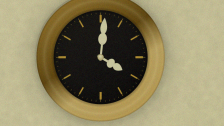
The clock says 4:01
